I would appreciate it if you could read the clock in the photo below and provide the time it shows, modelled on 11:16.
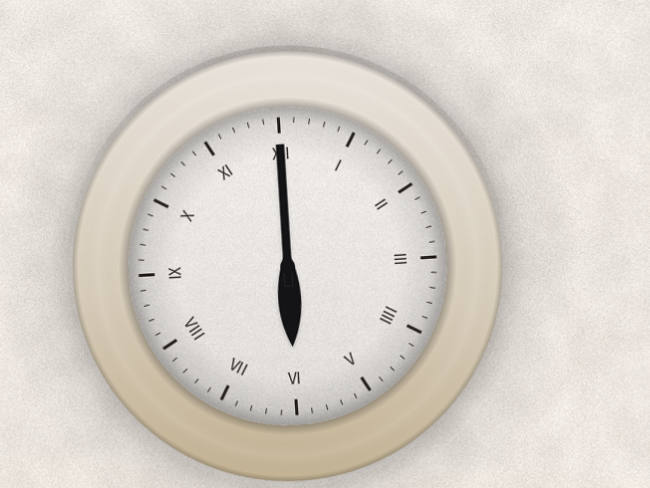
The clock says 6:00
